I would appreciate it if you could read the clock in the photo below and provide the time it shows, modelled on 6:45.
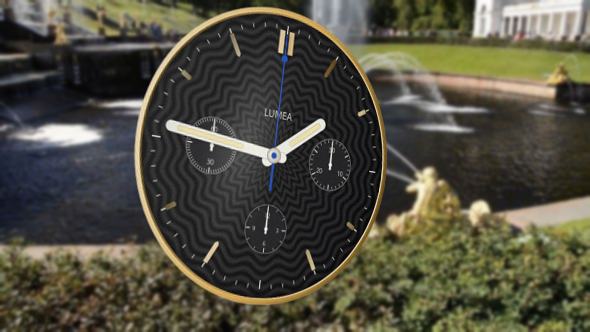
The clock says 1:46
